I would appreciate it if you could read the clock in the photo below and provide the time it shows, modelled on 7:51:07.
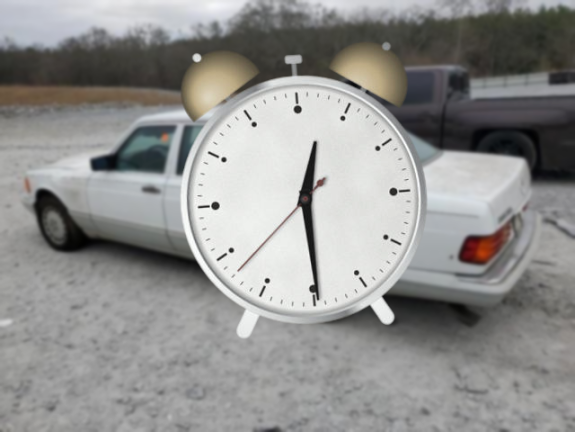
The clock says 12:29:38
